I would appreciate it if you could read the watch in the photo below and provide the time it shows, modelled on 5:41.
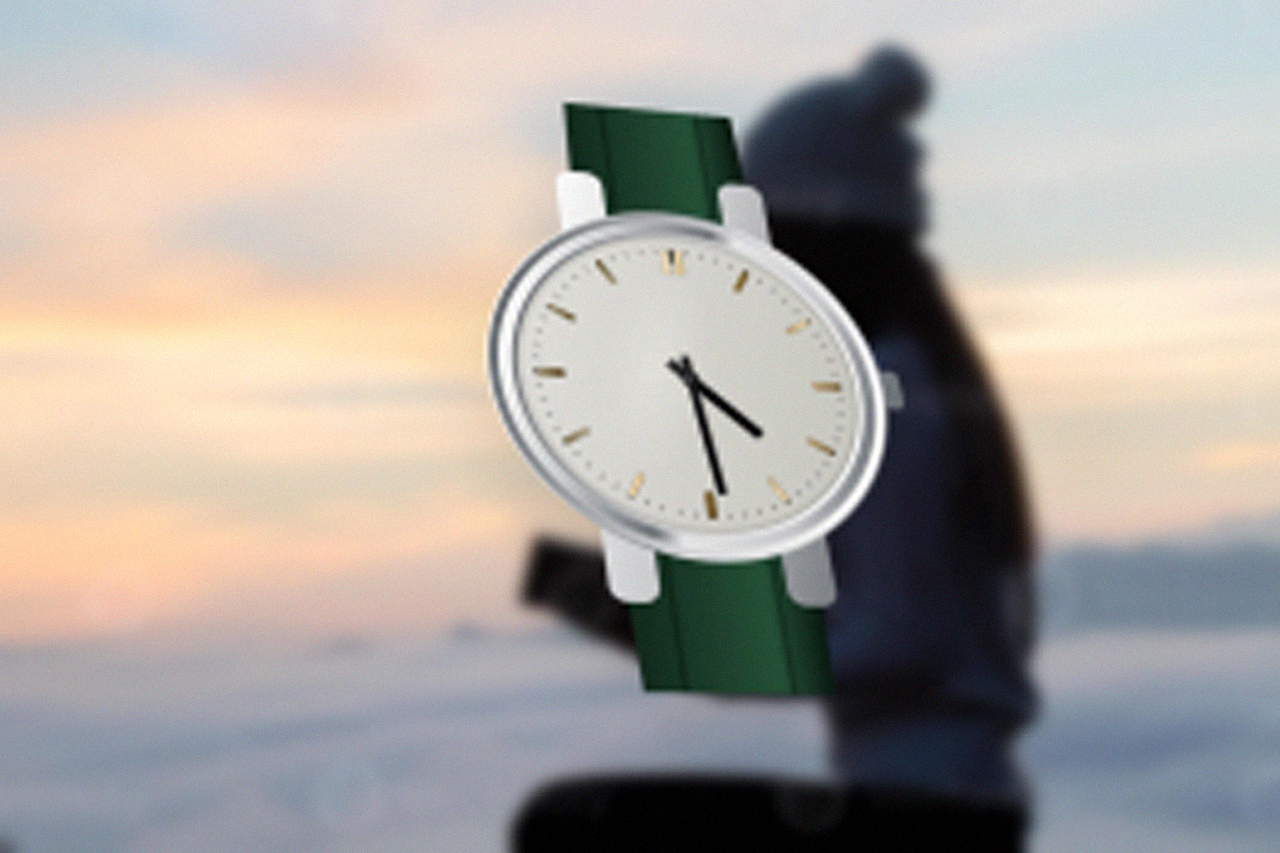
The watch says 4:29
